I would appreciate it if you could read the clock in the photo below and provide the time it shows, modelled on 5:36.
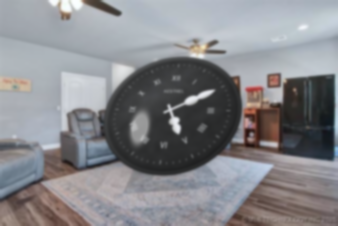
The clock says 5:10
